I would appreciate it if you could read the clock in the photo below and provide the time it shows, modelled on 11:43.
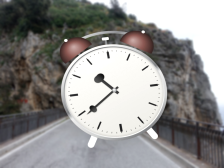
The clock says 10:39
